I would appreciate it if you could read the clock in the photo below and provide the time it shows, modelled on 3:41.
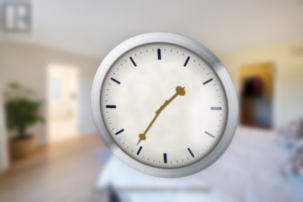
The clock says 1:36
